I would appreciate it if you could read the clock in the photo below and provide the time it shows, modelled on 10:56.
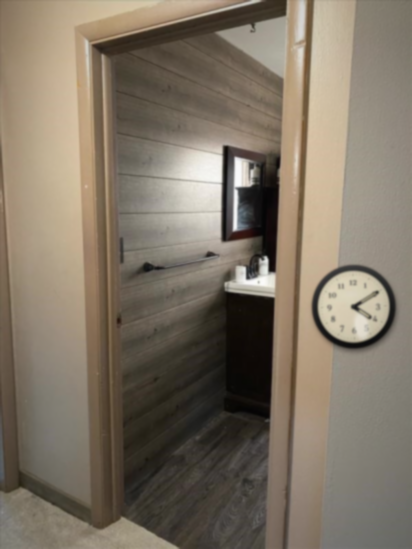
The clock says 4:10
